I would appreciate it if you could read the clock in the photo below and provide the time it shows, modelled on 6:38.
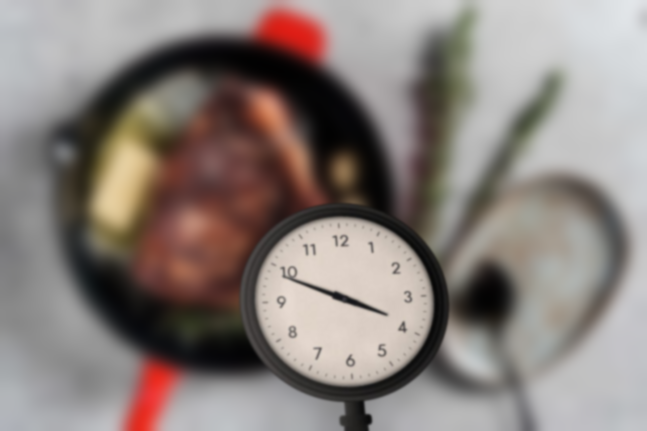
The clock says 3:49
